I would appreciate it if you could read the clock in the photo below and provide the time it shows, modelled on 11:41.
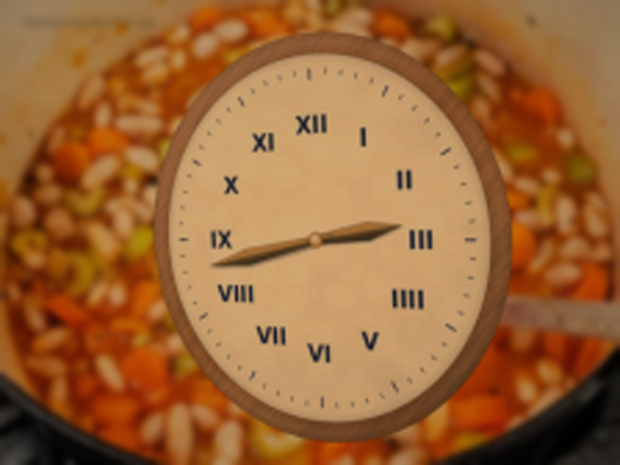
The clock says 2:43
